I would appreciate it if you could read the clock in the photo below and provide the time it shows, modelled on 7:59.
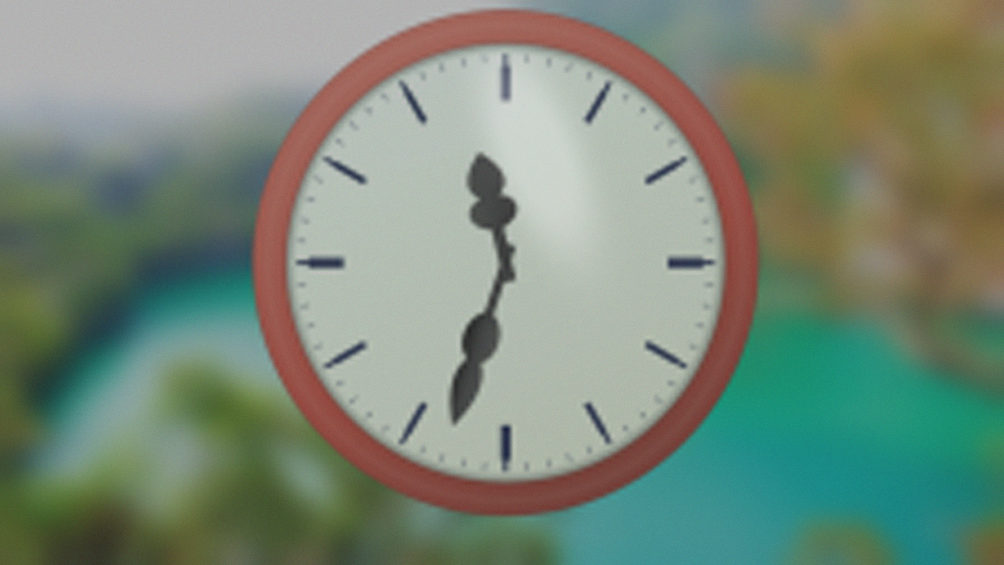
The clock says 11:33
